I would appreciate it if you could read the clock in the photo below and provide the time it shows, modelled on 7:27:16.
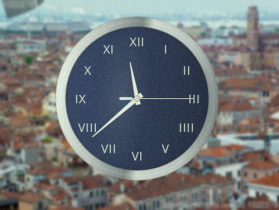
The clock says 11:38:15
